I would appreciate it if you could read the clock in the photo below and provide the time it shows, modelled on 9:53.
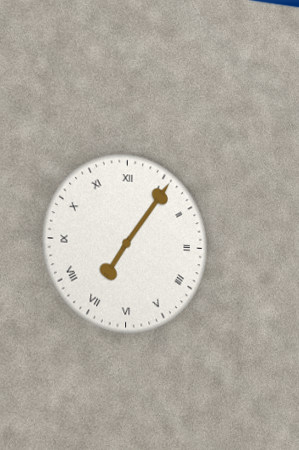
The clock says 7:06
